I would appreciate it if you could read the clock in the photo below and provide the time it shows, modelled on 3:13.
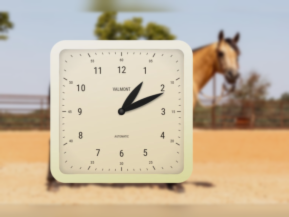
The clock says 1:11
